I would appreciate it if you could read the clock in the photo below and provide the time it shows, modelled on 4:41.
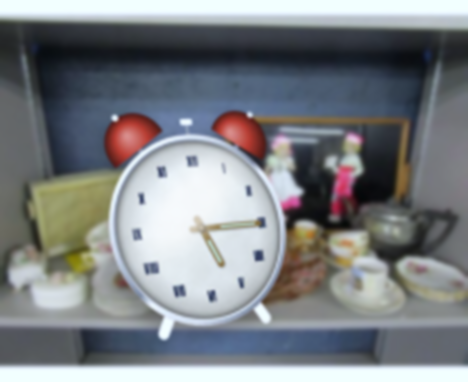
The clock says 5:15
